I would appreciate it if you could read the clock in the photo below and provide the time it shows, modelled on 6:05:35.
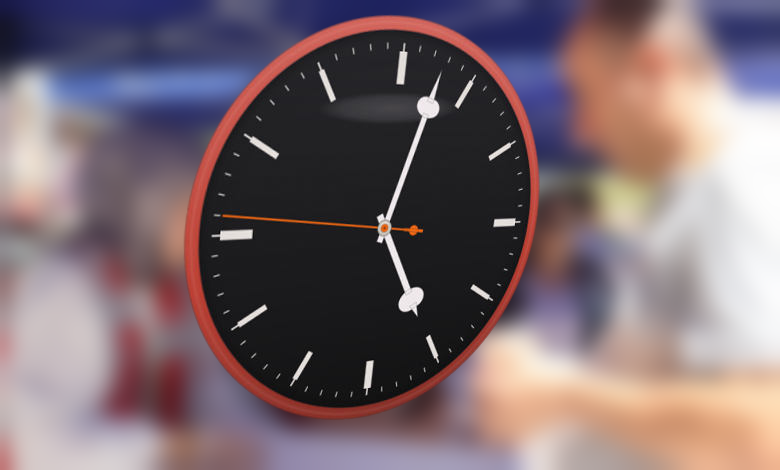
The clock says 5:02:46
